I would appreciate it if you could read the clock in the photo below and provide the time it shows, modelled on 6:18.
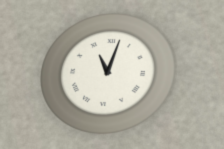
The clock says 11:02
